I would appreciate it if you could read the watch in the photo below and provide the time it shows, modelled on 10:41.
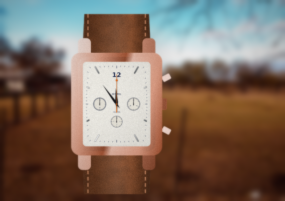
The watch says 11:54
